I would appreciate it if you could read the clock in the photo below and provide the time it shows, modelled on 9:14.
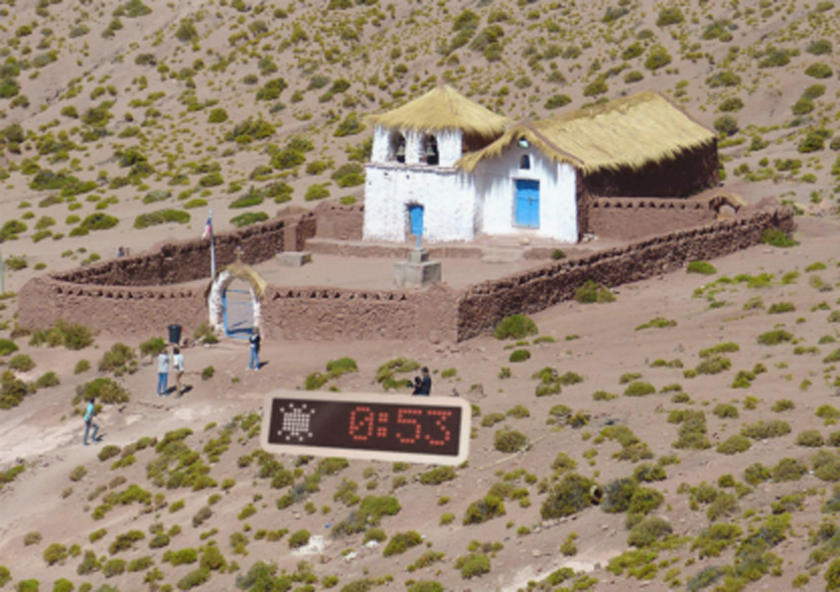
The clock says 0:53
